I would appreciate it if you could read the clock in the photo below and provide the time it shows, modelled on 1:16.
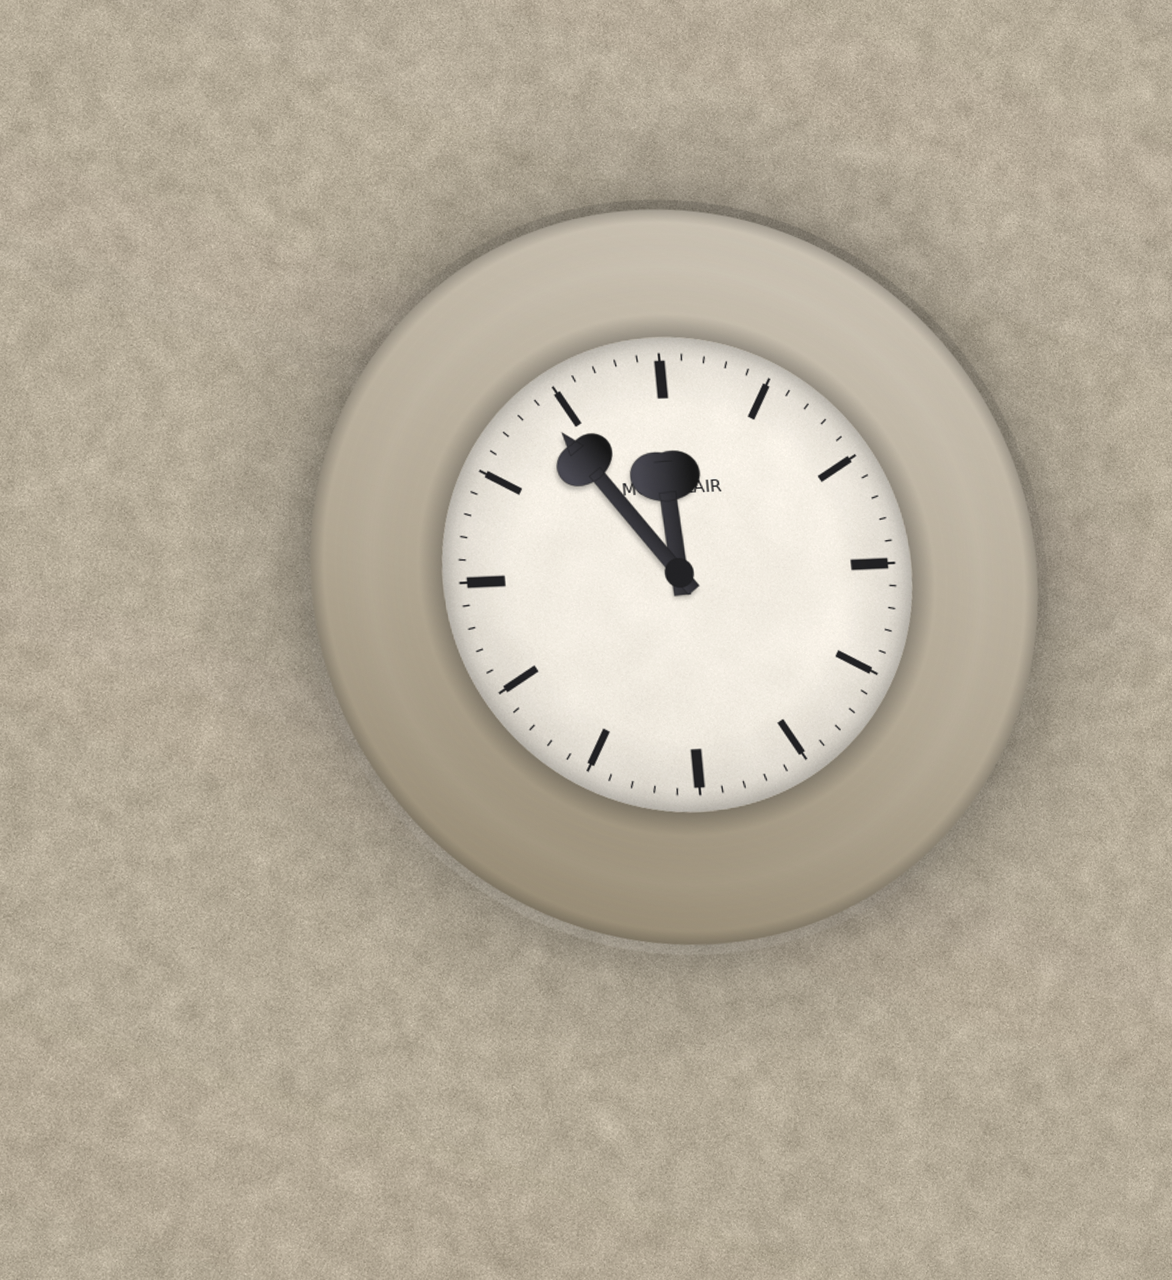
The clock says 11:54
